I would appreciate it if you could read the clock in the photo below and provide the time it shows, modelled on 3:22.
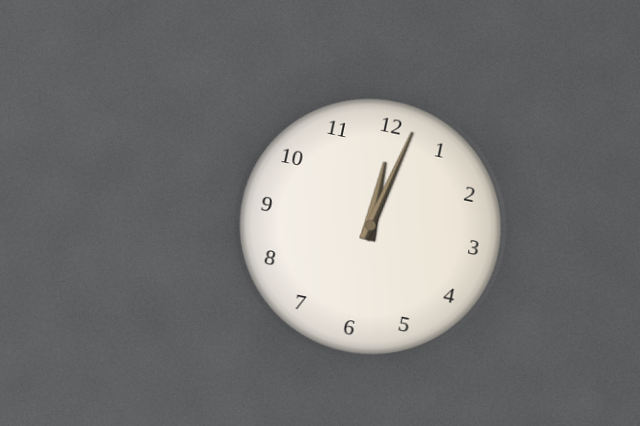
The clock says 12:02
